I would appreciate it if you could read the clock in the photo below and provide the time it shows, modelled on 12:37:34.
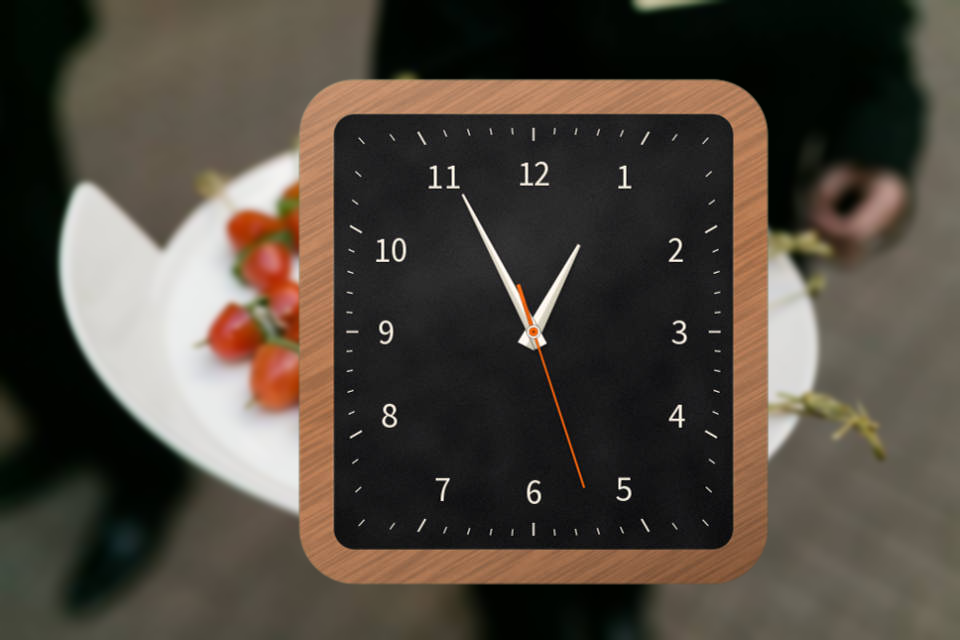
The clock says 12:55:27
